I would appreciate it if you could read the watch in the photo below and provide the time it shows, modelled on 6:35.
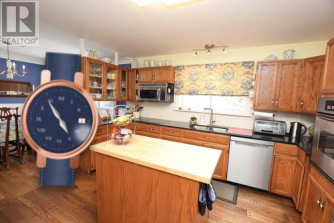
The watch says 4:54
